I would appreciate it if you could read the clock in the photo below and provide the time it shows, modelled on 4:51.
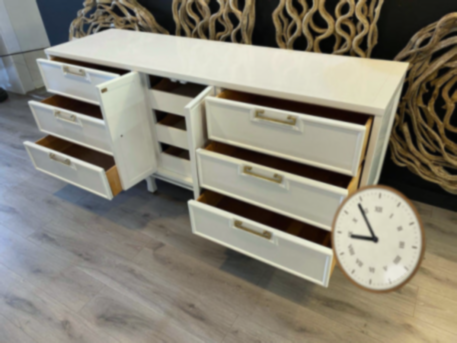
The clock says 8:54
